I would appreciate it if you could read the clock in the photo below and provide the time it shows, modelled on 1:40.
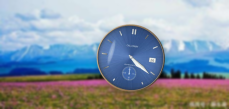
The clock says 4:21
